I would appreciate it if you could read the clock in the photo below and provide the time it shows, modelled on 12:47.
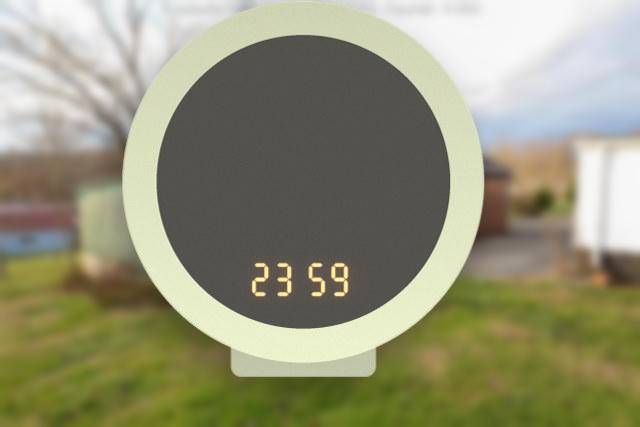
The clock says 23:59
